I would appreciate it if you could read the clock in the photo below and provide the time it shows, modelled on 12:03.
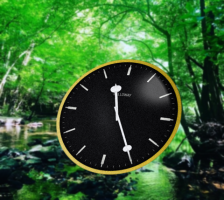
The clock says 11:25
